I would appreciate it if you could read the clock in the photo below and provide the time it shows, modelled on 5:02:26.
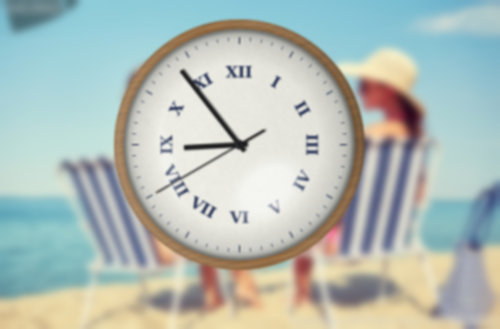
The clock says 8:53:40
